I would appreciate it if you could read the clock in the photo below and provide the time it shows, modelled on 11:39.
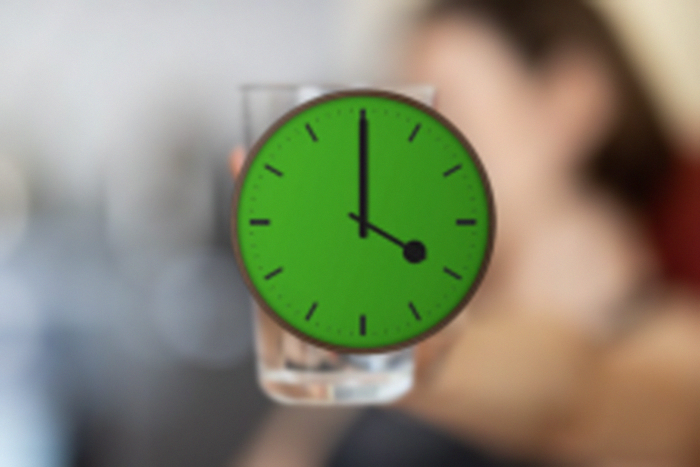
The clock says 4:00
